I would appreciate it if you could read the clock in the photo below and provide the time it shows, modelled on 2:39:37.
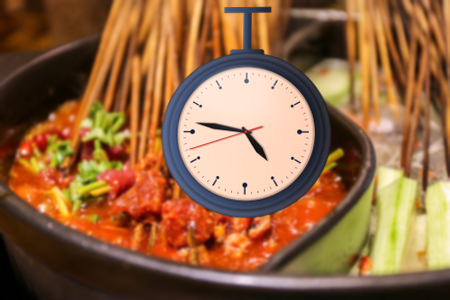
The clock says 4:46:42
